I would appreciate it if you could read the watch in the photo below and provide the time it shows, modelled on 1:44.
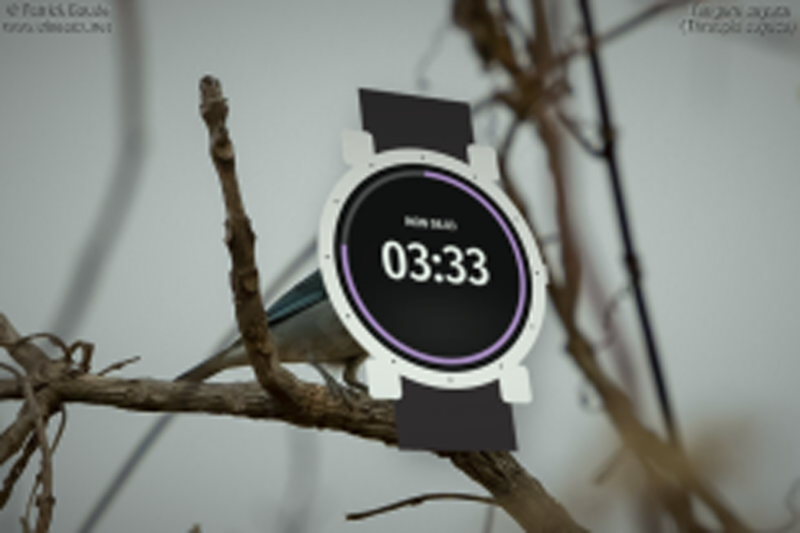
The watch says 3:33
